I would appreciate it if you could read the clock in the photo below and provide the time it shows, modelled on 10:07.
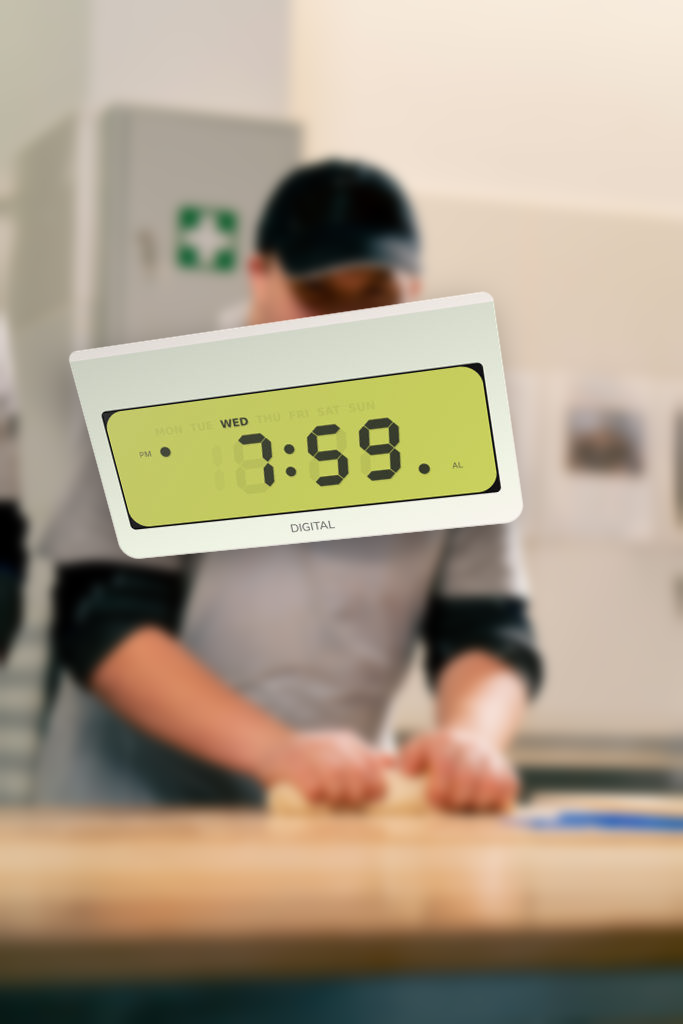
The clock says 7:59
